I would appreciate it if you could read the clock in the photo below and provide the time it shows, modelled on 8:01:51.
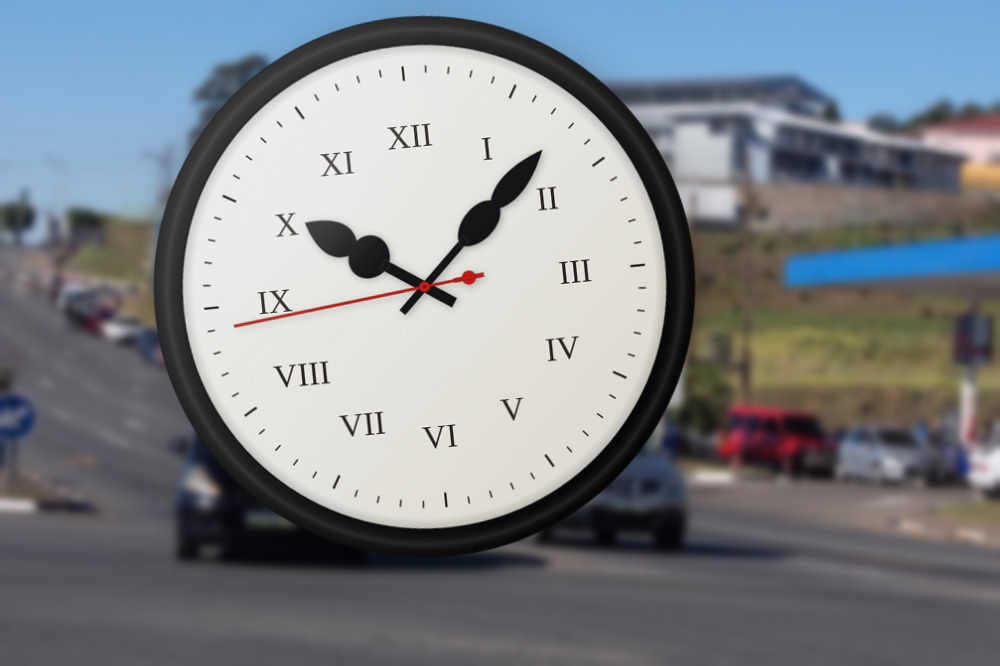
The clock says 10:07:44
